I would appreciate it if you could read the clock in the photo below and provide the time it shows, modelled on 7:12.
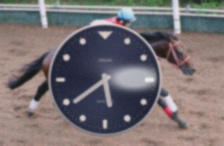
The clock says 5:39
